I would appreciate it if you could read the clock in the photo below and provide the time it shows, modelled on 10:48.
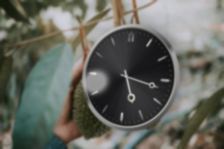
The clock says 5:17
